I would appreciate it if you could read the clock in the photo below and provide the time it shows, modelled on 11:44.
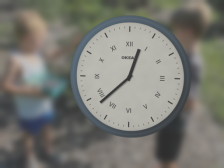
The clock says 12:38
